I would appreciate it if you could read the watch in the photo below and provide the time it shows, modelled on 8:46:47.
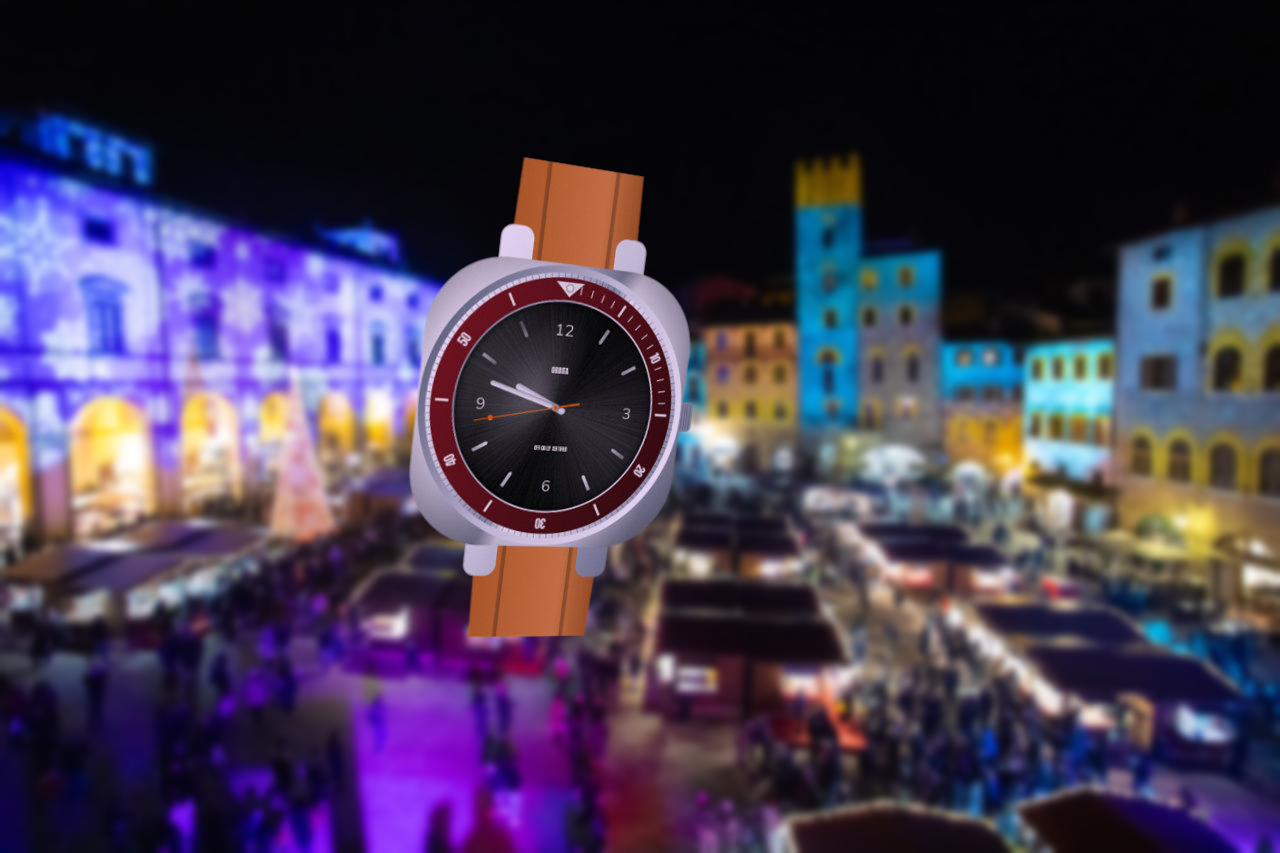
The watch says 9:47:43
